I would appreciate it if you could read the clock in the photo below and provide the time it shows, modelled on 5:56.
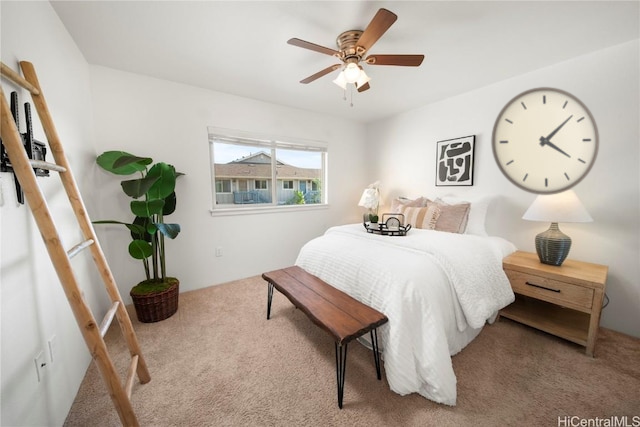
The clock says 4:08
